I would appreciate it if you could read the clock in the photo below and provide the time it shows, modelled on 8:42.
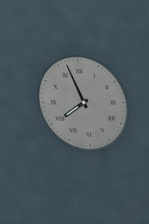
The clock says 7:57
